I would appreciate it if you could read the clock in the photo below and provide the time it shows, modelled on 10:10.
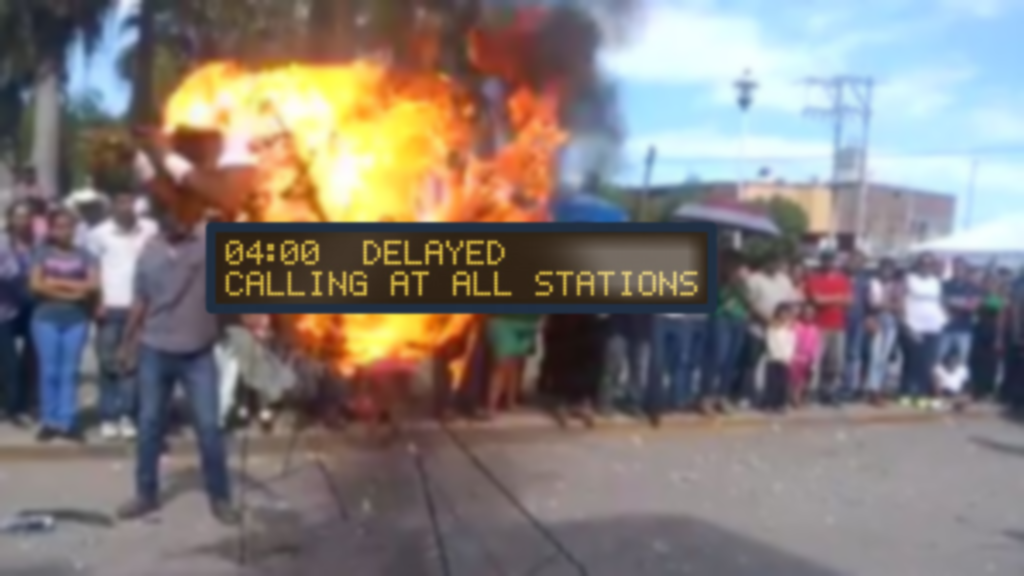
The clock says 4:00
